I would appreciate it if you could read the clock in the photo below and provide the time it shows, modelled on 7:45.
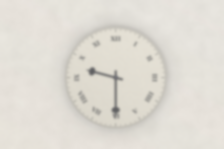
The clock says 9:30
